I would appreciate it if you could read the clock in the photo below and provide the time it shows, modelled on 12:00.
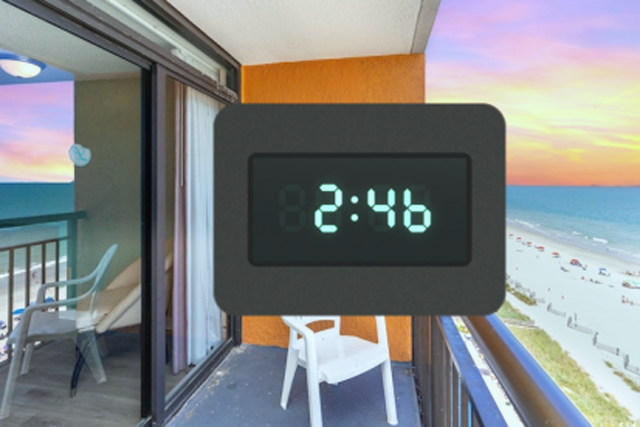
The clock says 2:46
